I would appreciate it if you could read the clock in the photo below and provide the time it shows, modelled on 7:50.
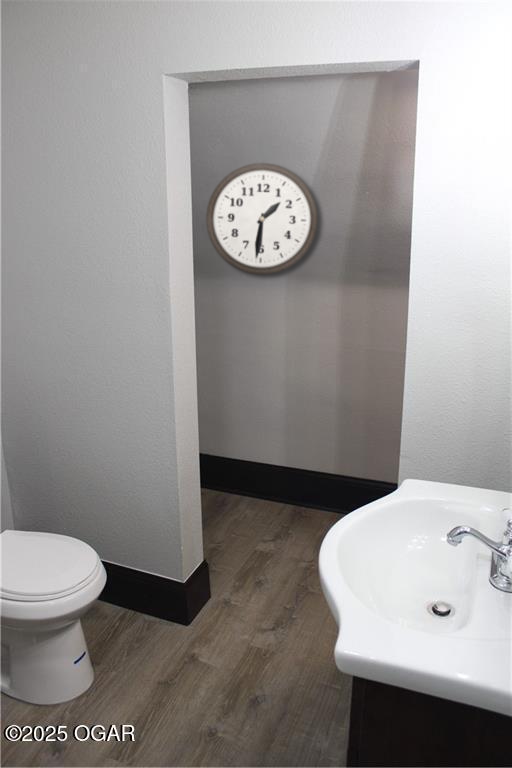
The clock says 1:31
